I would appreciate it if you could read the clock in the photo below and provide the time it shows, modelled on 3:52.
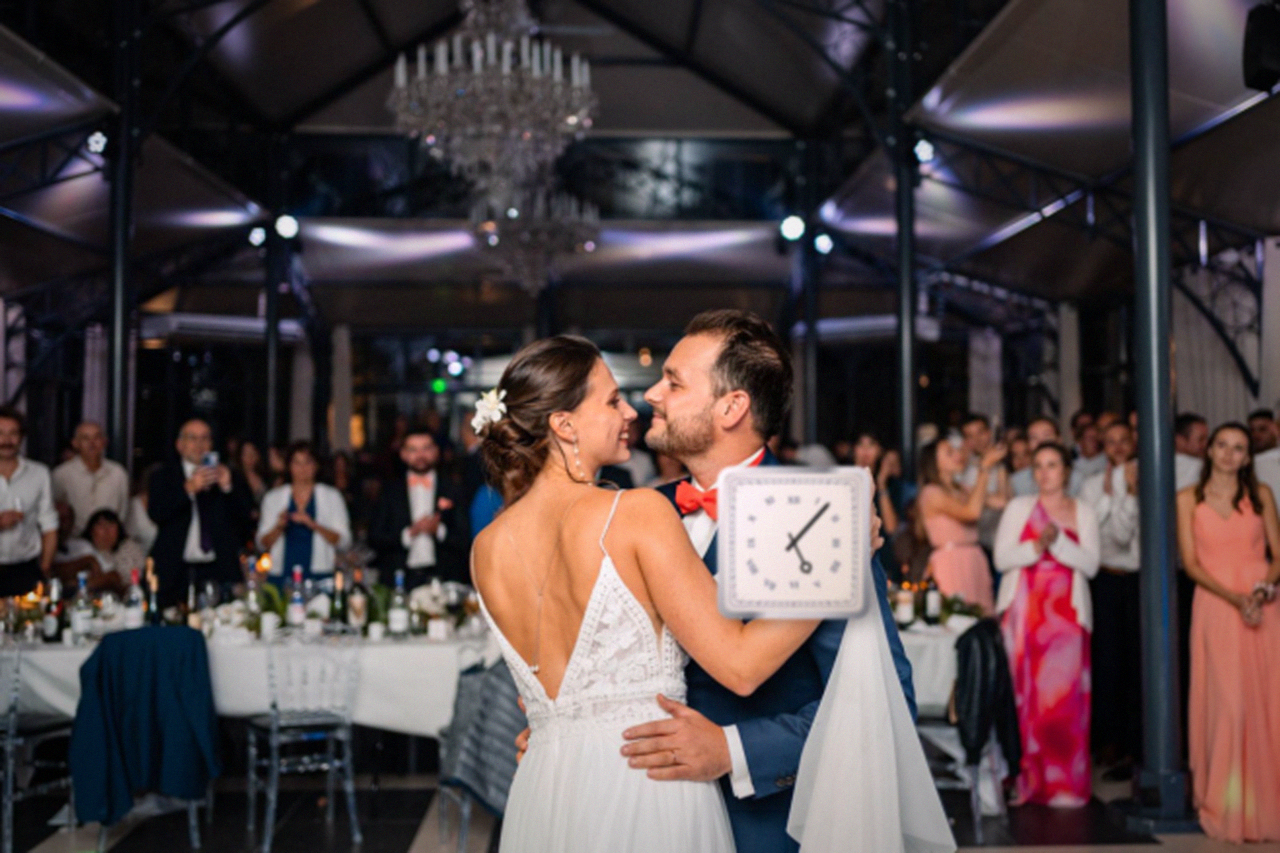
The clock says 5:07
